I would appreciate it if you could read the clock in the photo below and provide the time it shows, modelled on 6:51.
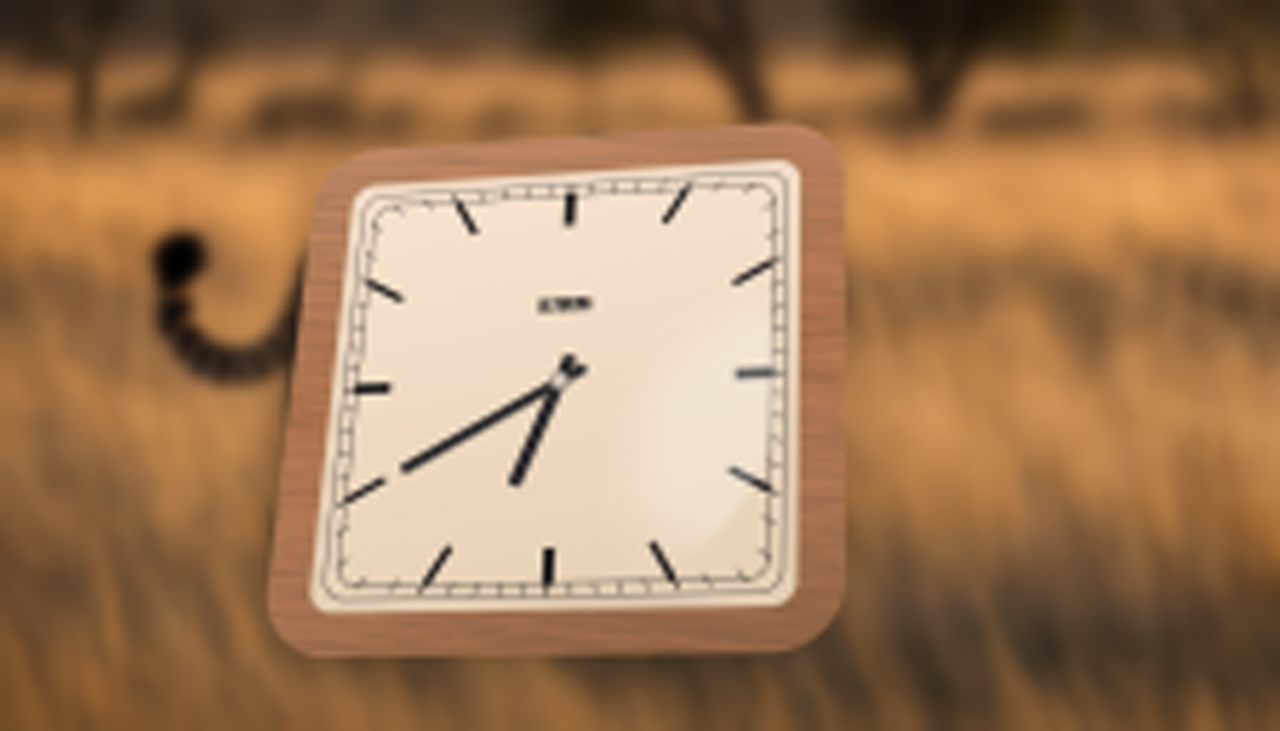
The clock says 6:40
